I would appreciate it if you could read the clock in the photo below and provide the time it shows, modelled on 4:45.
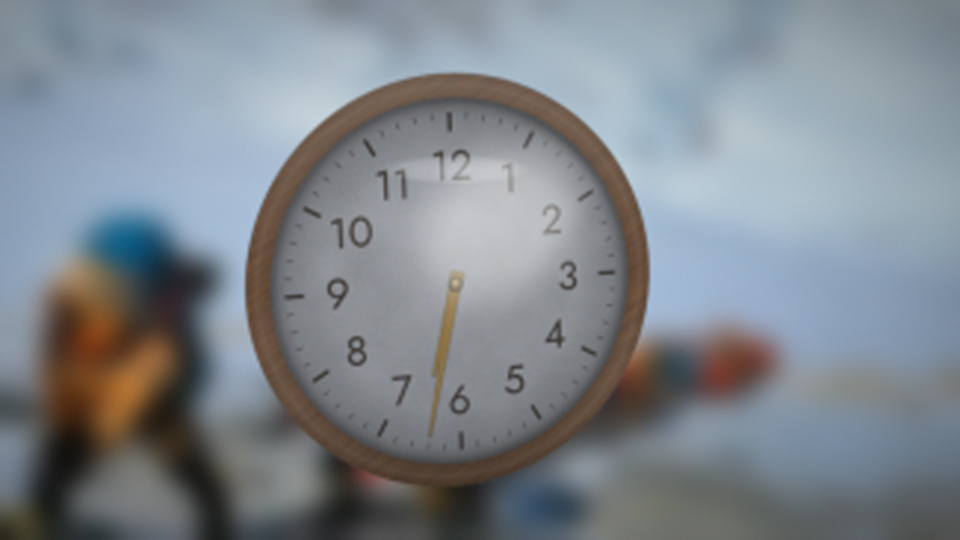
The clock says 6:32
